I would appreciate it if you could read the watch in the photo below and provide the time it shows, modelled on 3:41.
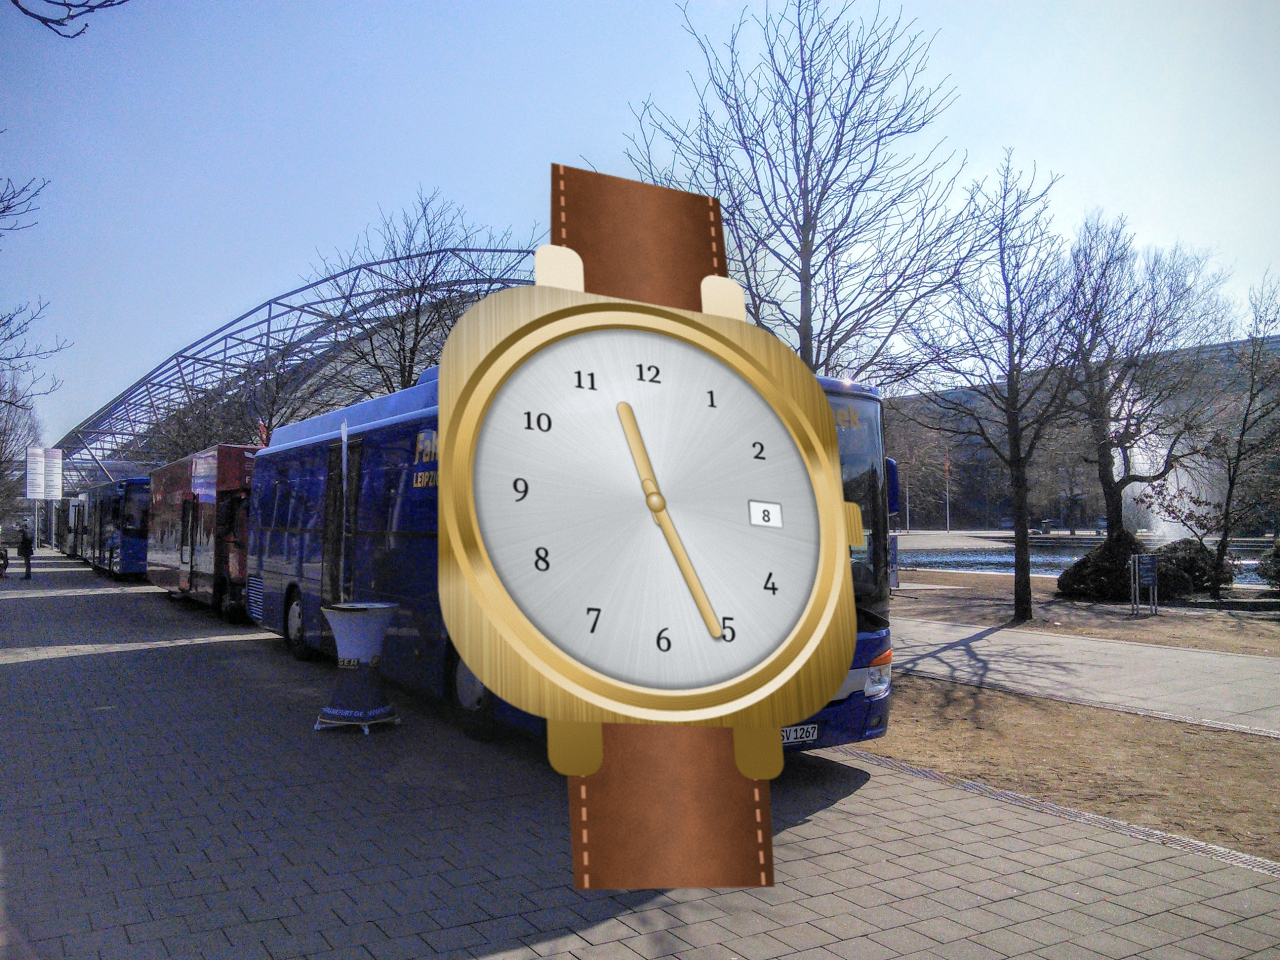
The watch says 11:26
